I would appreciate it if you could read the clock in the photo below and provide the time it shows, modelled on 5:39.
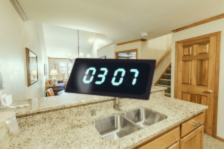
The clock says 3:07
